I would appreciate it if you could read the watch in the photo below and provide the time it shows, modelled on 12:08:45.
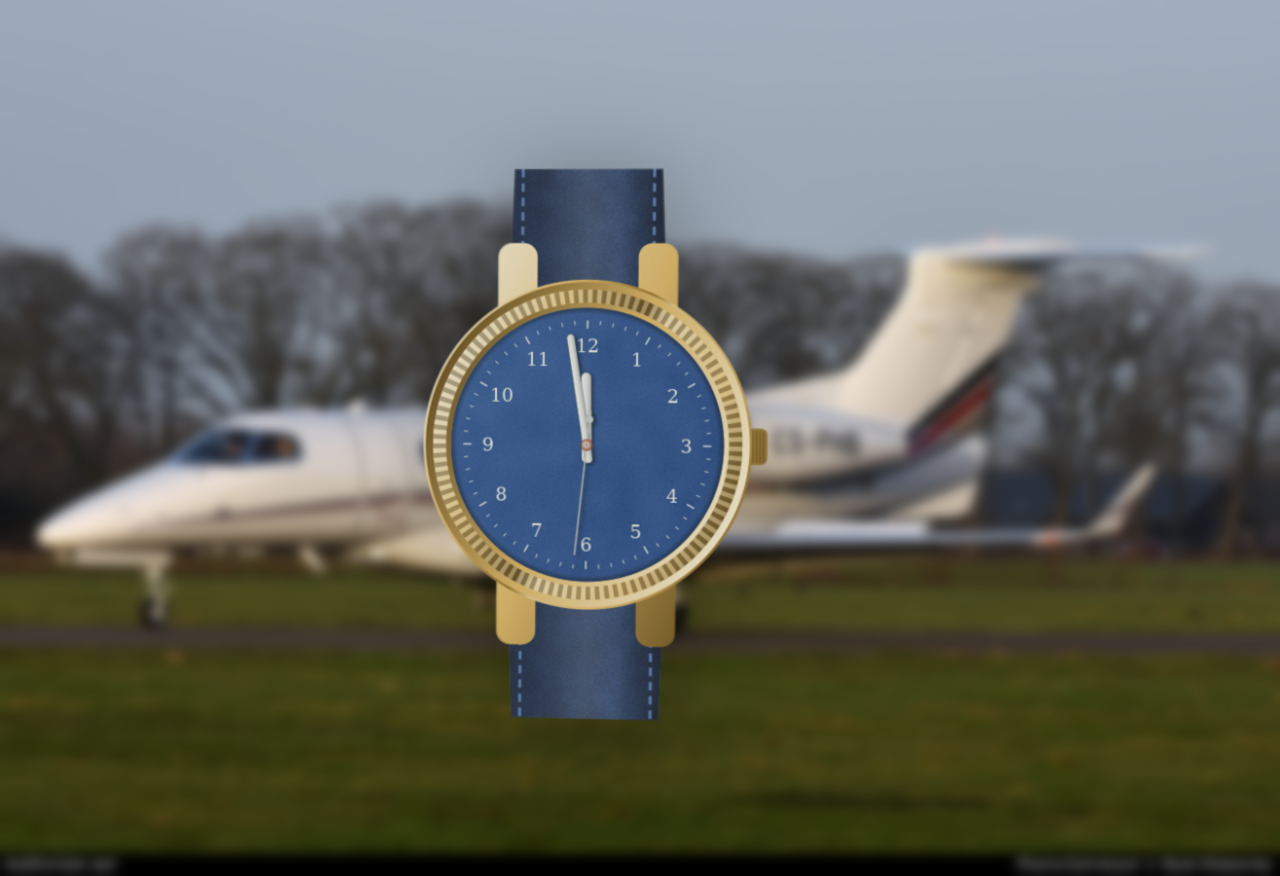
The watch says 11:58:31
